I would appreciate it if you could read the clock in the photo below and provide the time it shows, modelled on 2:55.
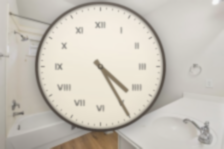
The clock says 4:25
